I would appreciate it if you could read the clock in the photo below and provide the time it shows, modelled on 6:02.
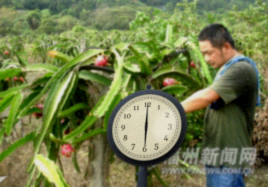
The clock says 6:00
